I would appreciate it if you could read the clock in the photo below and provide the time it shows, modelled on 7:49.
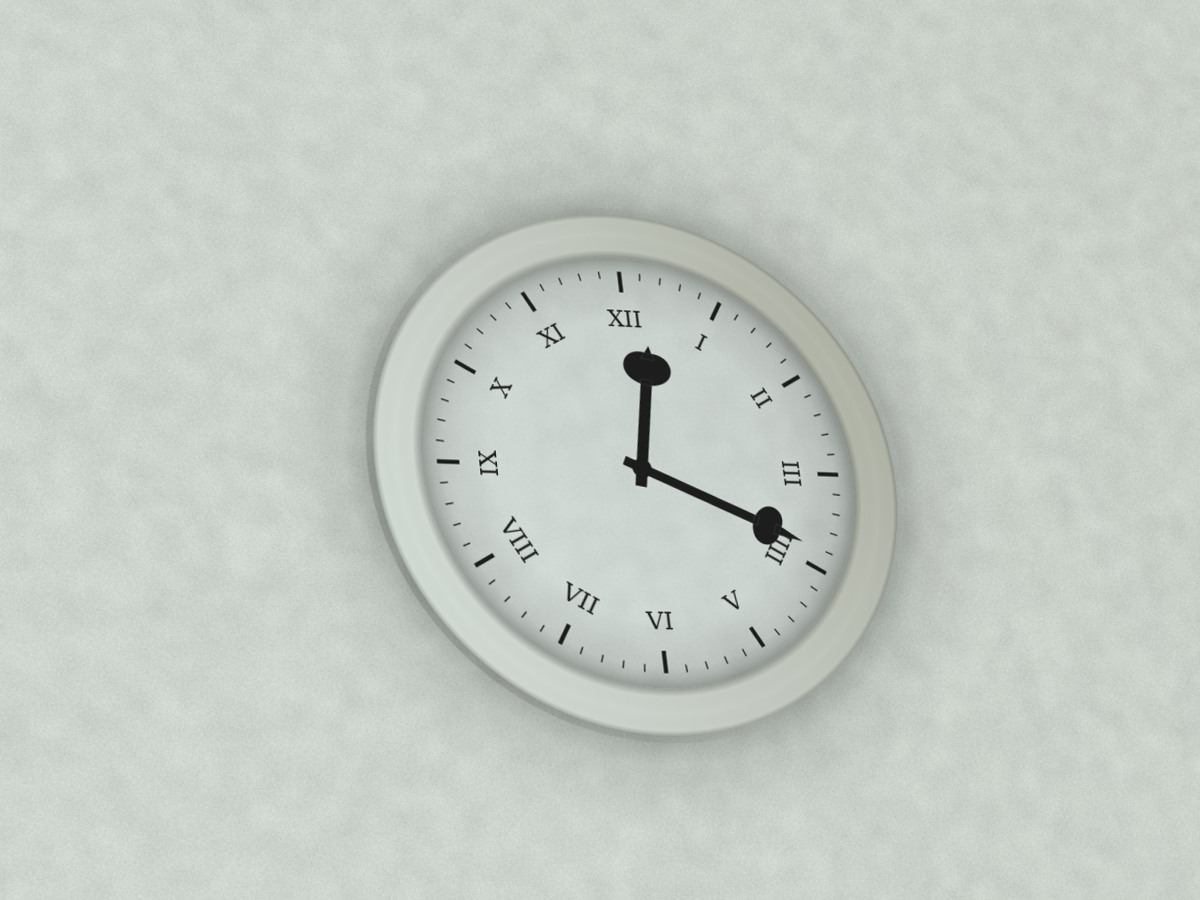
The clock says 12:19
